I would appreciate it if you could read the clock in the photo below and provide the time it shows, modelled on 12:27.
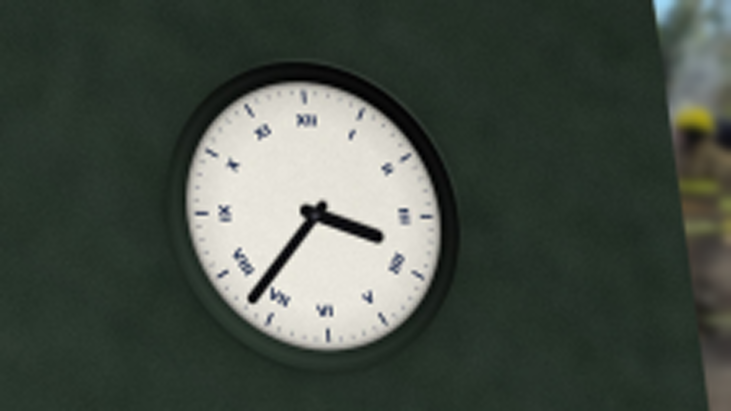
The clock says 3:37
